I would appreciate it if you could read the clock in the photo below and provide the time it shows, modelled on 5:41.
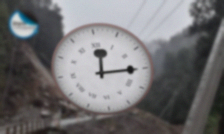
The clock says 12:15
